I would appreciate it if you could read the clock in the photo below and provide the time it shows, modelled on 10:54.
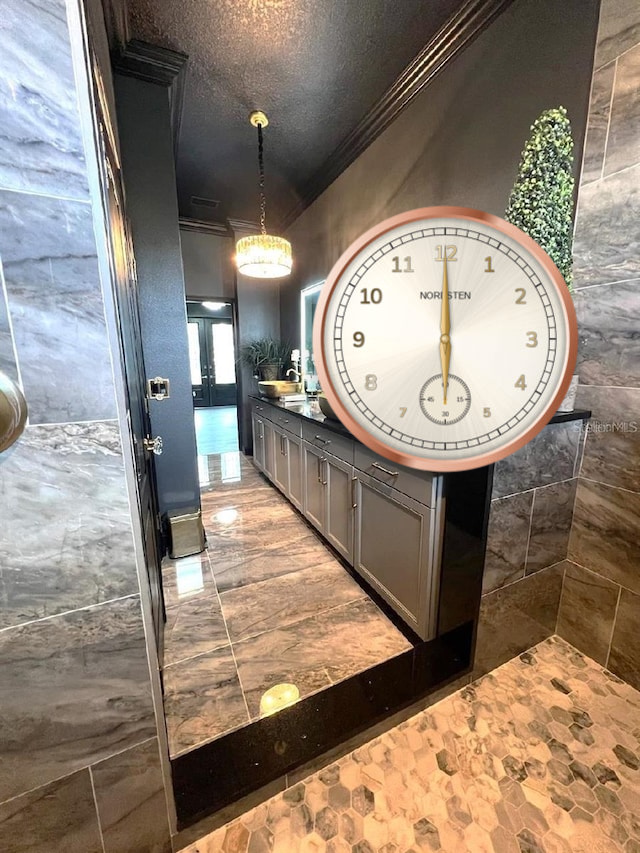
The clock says 6:00
